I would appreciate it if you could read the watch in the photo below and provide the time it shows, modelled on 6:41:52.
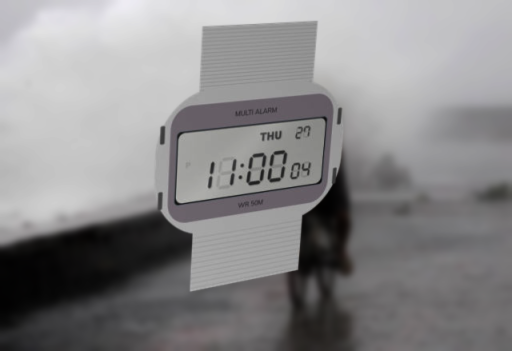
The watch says 11:00:04
